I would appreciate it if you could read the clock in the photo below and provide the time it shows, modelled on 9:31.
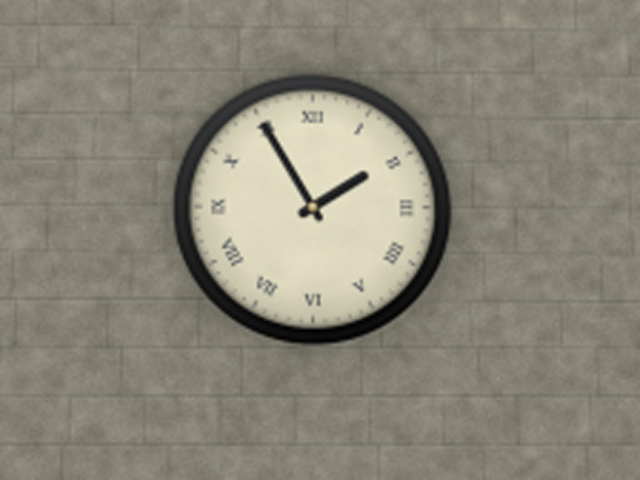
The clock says 1:55
